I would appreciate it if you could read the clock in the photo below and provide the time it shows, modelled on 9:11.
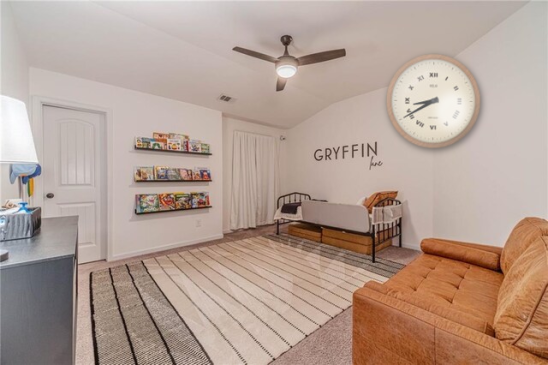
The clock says 8:40
